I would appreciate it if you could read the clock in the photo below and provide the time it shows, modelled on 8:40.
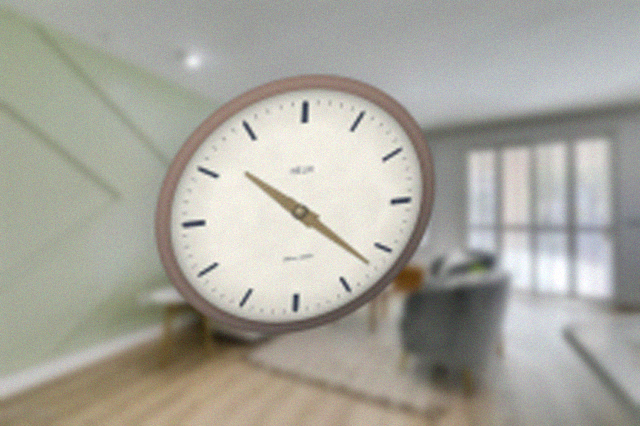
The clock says 10:22
